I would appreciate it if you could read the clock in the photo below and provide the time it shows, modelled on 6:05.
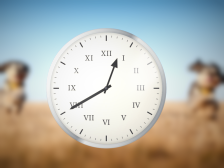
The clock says 12:40
